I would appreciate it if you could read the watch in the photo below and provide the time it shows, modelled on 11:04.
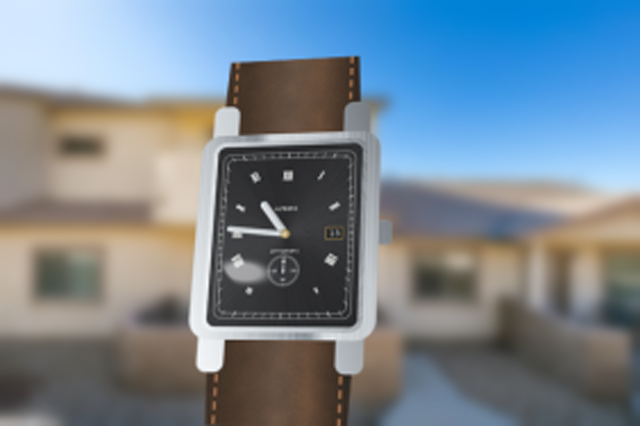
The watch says 10:46
